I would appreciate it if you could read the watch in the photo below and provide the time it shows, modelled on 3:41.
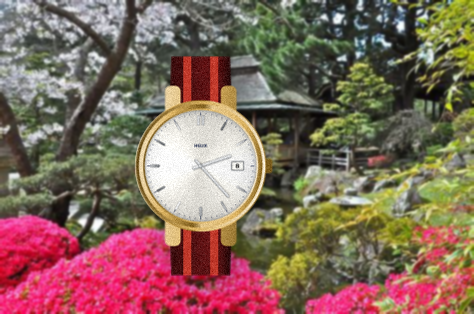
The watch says 2:23
